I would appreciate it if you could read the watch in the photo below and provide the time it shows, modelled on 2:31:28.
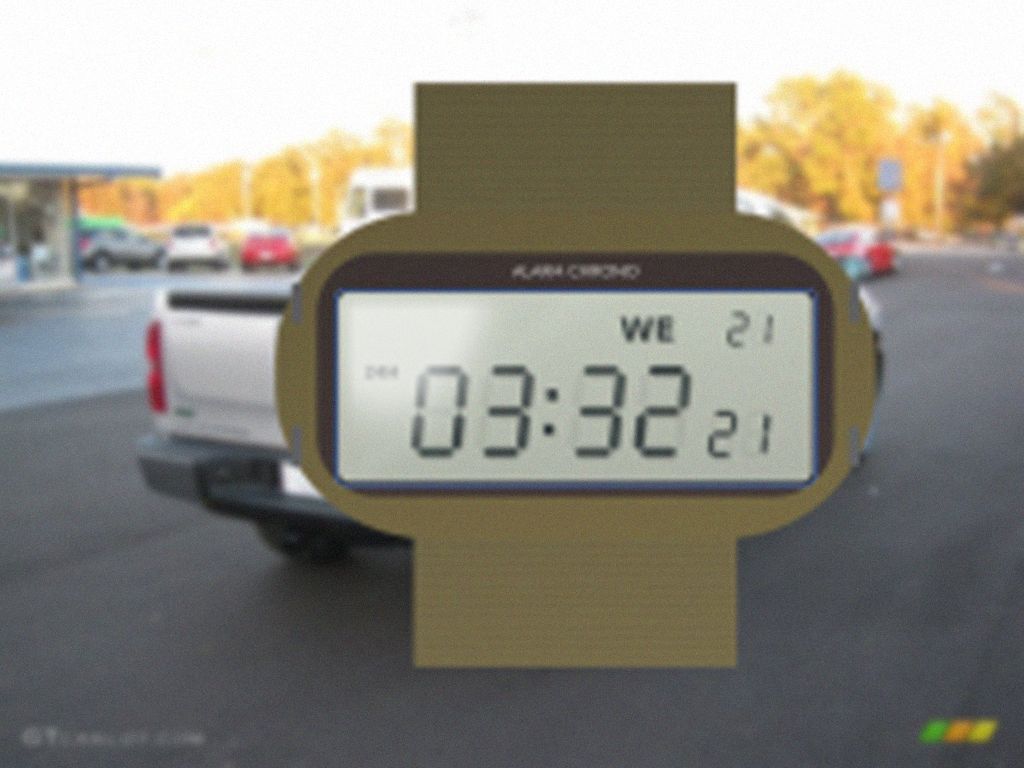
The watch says 3:32:21
